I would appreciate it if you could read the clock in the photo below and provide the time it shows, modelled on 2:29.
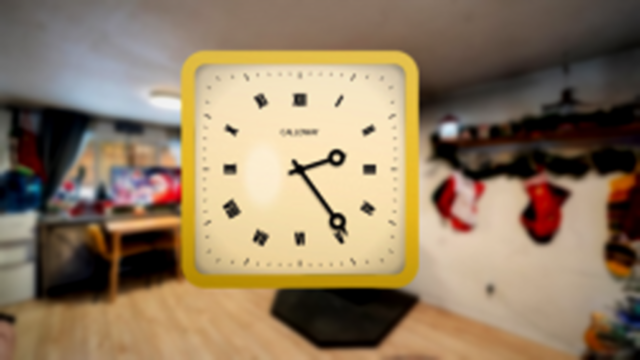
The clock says 2:24
